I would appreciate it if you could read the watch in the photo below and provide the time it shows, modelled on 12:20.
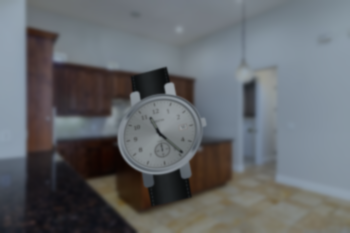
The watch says 11:24
